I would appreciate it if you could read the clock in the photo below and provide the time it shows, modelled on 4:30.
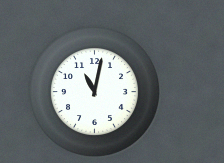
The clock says 11:02
